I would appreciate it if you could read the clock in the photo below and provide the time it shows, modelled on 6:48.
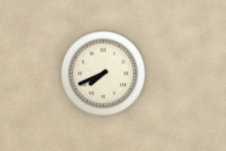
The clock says 7:41
